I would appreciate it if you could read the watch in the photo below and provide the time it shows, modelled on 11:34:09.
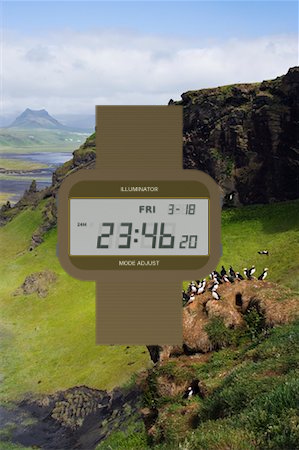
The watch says 23:46:20
